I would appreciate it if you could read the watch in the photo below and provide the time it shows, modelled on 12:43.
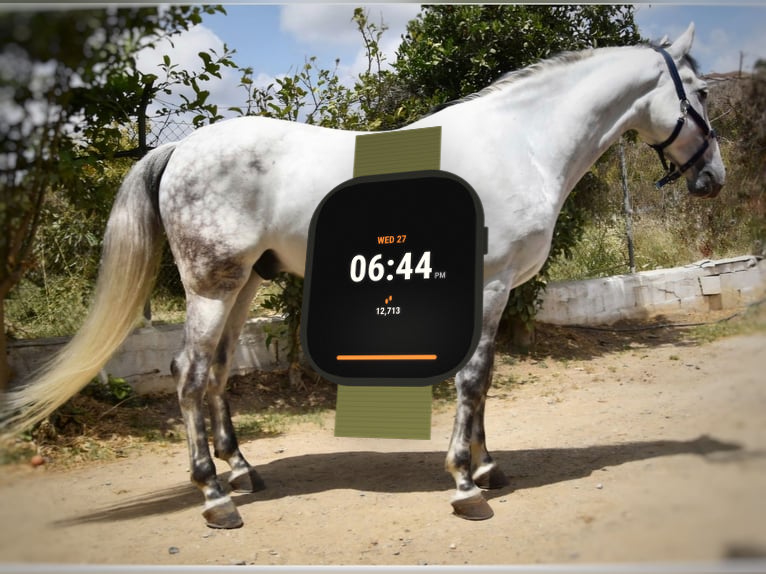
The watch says 6:44
